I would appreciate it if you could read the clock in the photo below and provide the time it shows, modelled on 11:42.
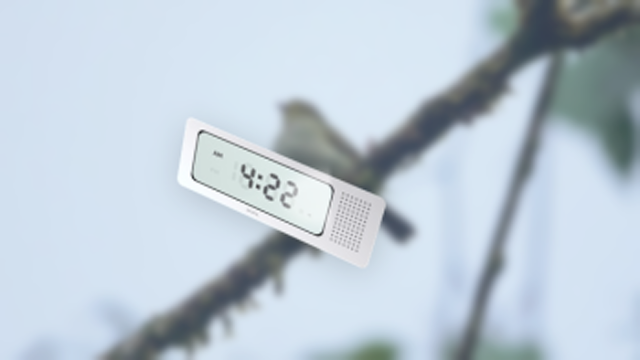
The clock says 4:22
